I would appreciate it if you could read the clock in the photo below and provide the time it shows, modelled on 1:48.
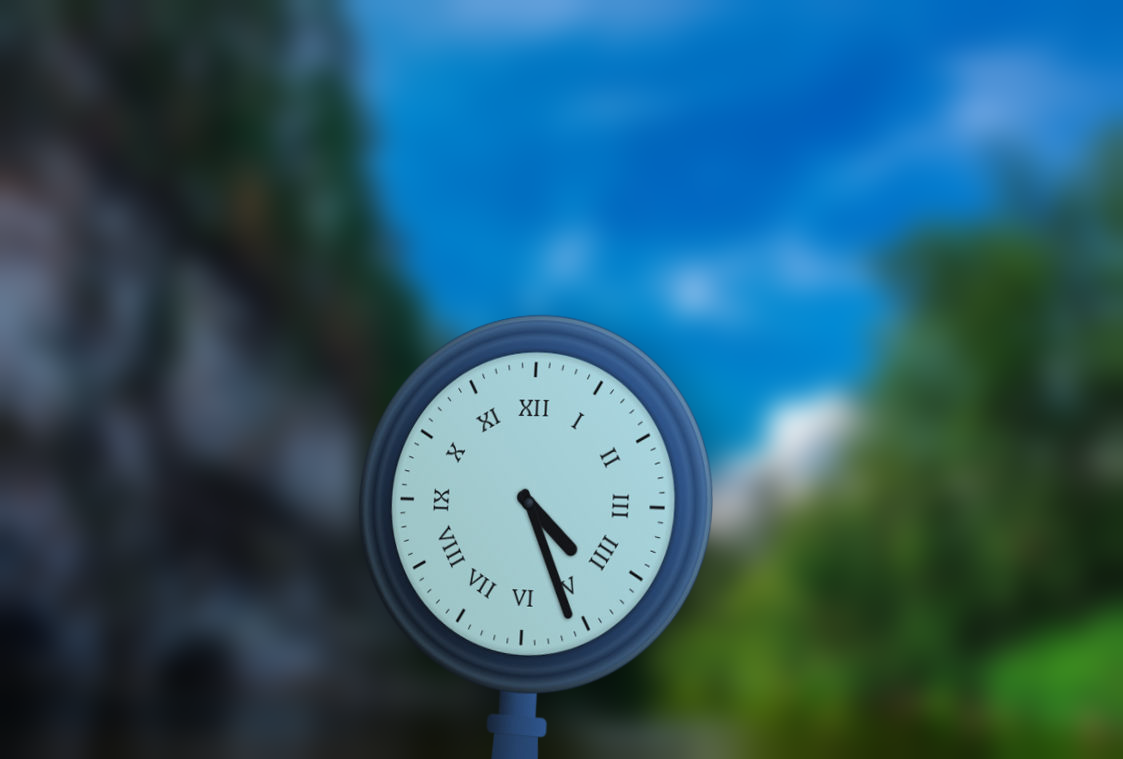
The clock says 4:26
